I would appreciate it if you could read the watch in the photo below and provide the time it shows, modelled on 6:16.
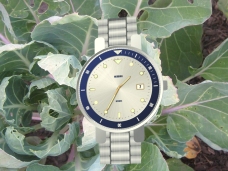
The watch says 1:35
